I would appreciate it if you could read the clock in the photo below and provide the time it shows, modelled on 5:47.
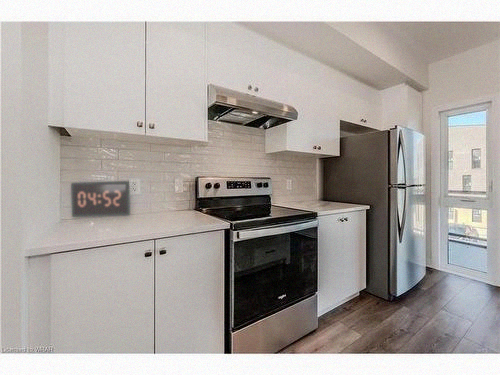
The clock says 4:52
